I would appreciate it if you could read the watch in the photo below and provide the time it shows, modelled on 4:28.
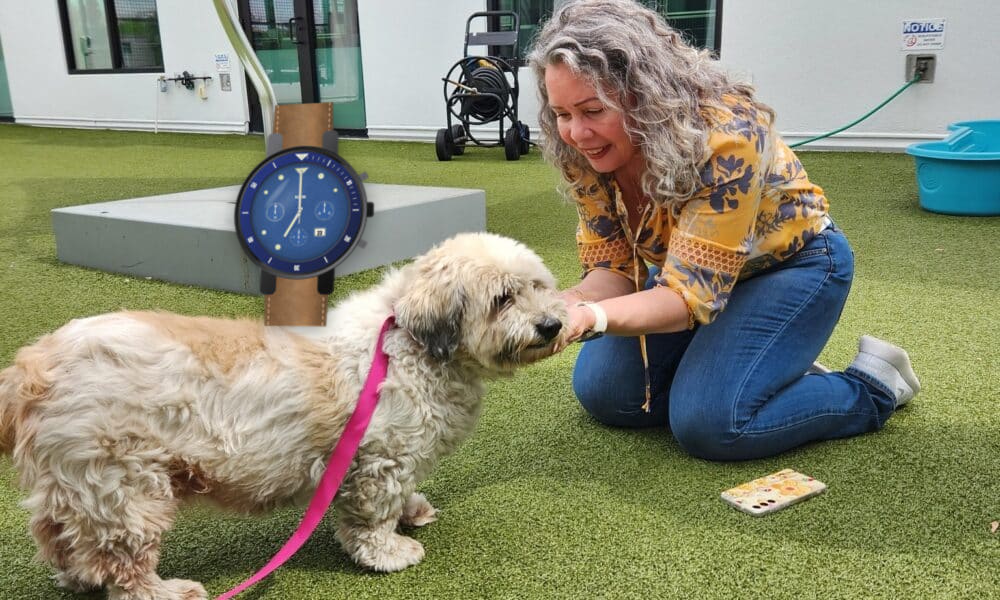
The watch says 7:00
